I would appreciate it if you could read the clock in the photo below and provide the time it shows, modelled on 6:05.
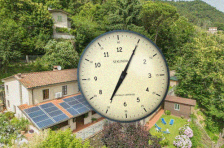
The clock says 7:05
